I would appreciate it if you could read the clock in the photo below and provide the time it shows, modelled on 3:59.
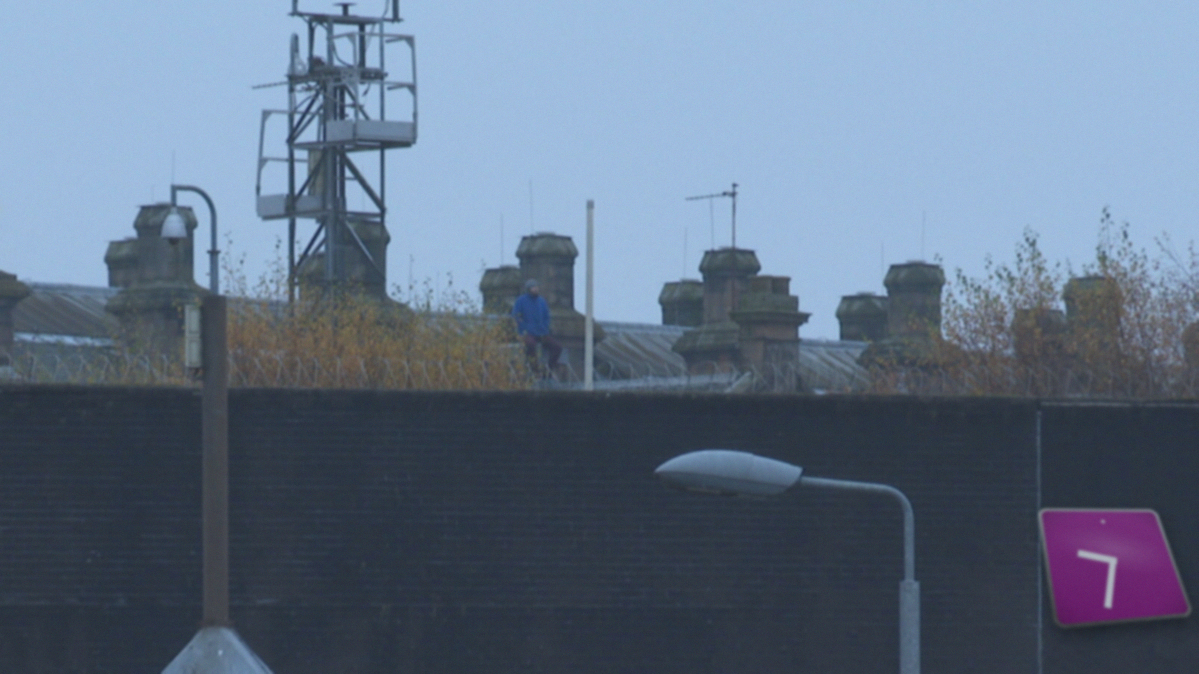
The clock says 9:33
